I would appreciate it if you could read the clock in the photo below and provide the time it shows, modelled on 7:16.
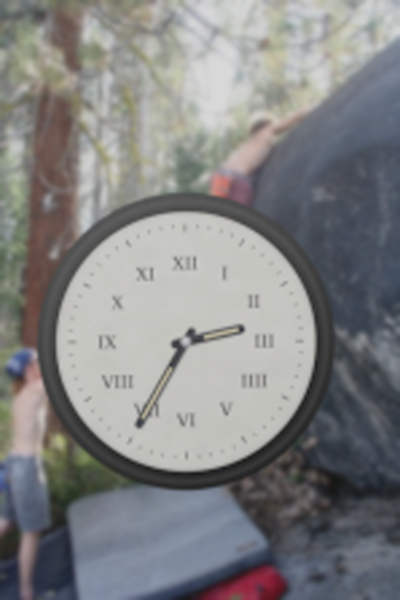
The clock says 2:35
